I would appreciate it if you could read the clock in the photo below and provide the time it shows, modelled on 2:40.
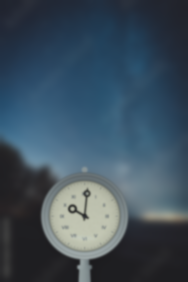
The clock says 10:01
